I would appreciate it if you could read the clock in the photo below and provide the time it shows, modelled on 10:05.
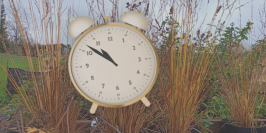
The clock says 10:52
